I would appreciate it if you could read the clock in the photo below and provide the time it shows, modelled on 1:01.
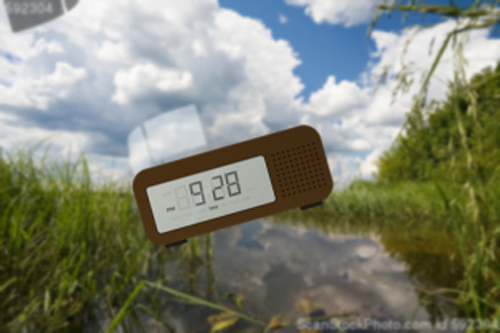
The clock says 9:28
